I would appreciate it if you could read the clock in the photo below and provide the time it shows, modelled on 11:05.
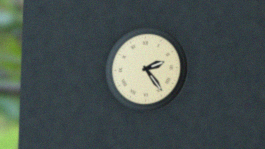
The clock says 2:24
